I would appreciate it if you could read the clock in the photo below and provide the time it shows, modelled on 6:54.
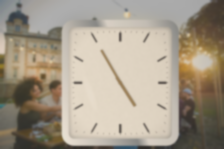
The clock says 4:55
